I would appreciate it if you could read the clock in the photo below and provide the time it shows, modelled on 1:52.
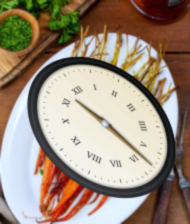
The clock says 11:28
